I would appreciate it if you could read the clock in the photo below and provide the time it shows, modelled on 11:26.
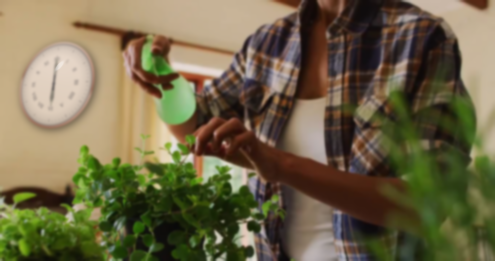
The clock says 6:00
